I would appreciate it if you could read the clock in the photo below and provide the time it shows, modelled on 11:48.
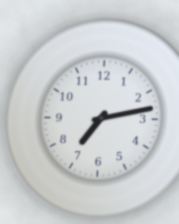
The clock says 7:13
